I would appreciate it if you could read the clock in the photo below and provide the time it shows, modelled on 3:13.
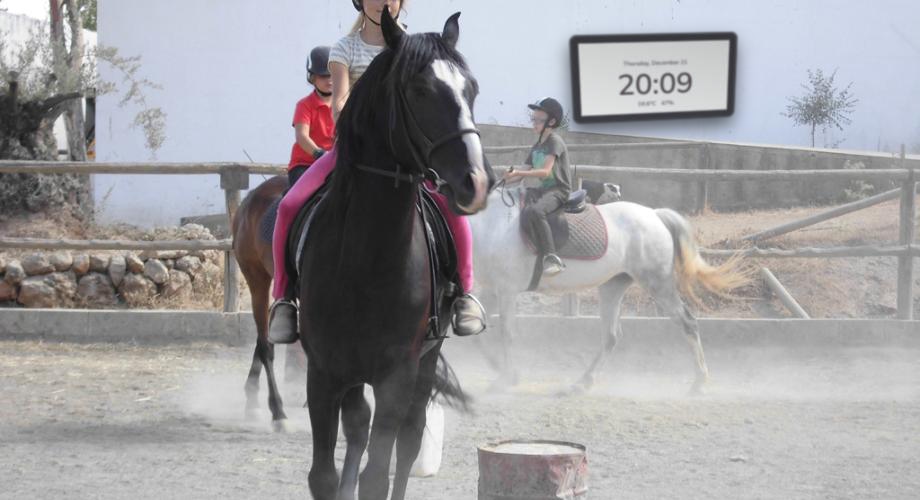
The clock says 20:09
